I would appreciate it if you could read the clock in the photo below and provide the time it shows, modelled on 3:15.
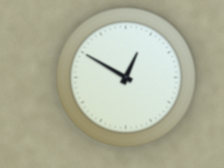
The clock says 12:50
